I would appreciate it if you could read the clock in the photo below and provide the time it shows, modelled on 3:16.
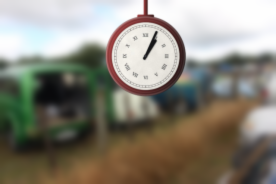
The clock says 1:04
